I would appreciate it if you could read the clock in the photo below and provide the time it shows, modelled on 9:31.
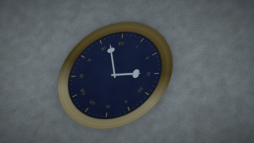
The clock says 2:57
